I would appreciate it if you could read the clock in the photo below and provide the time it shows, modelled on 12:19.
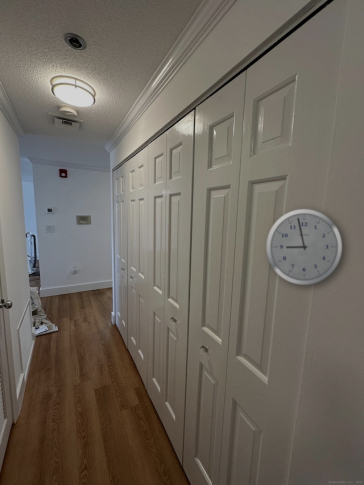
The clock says 8:58
